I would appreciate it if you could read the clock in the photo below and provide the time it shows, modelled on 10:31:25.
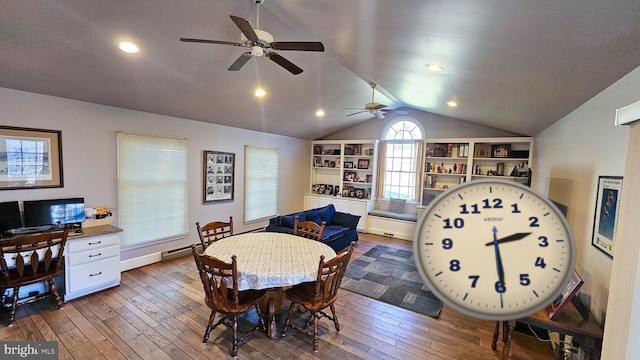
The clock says 2:29:30
